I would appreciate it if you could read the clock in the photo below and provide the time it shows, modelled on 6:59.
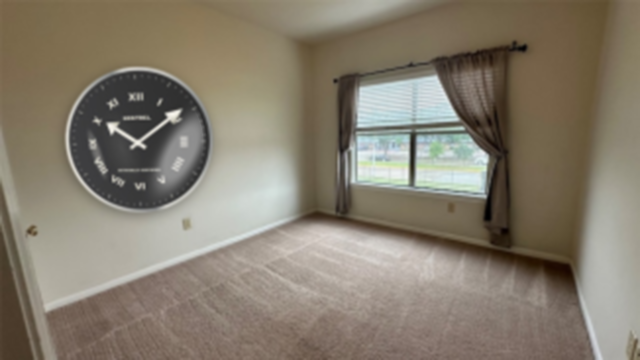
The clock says 10:09
